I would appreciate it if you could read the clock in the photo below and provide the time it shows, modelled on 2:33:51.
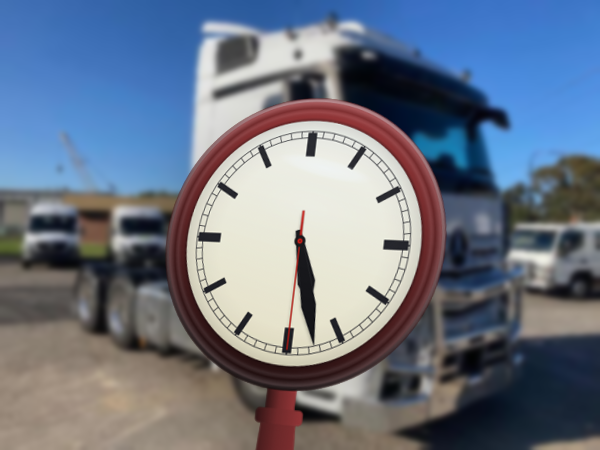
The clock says 5:27:30
